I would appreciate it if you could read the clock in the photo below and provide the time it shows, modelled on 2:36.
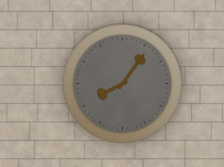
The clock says 8:06
